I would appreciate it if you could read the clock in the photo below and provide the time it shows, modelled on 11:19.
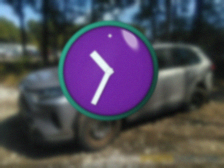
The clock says 10:34
